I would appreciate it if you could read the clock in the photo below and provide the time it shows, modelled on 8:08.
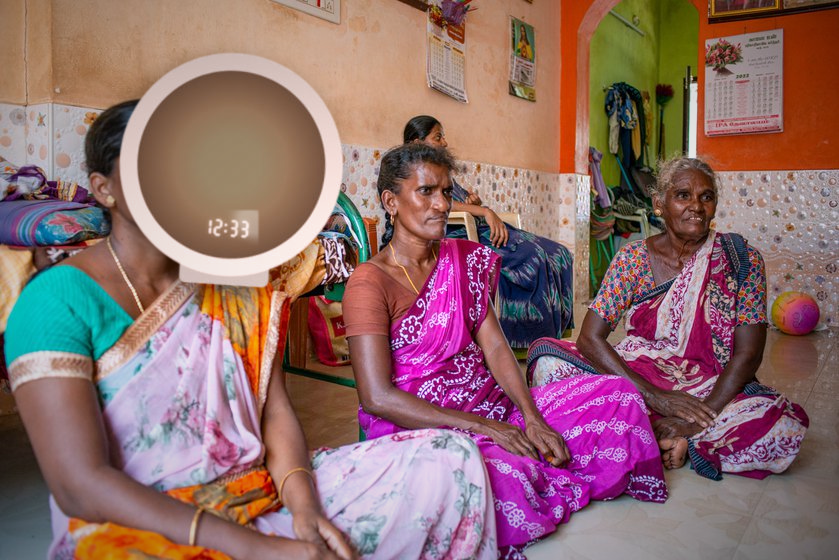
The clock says 12:33
